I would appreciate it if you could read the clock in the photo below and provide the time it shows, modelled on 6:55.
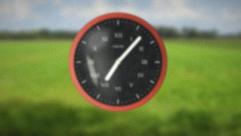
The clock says 7:07
